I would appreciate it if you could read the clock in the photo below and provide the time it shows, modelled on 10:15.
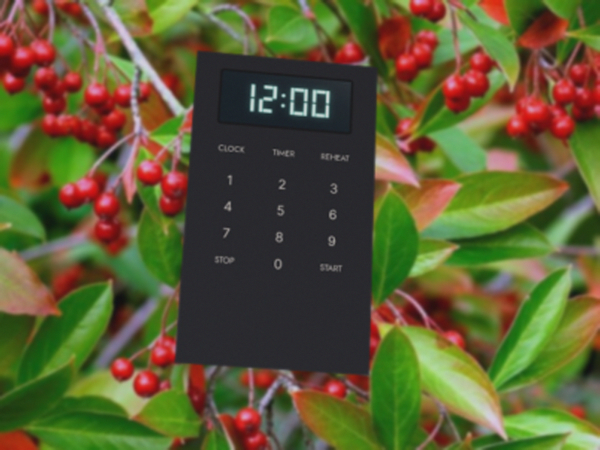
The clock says 12:00
